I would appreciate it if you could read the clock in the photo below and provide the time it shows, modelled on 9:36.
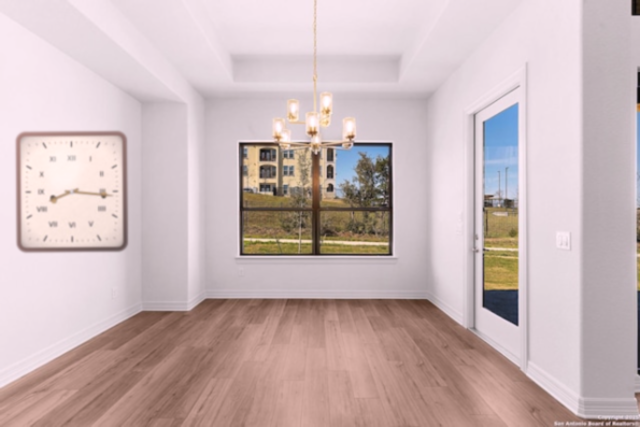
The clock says 8:16
